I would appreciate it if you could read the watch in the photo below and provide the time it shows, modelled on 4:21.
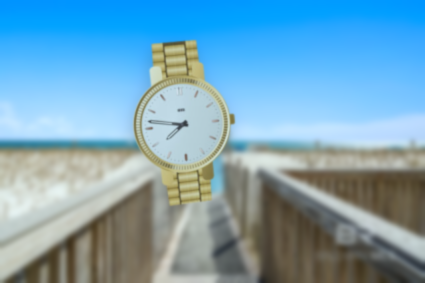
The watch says 7:47
